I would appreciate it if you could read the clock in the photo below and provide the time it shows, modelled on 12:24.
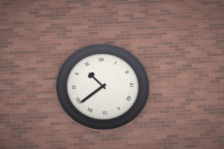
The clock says 10:39
